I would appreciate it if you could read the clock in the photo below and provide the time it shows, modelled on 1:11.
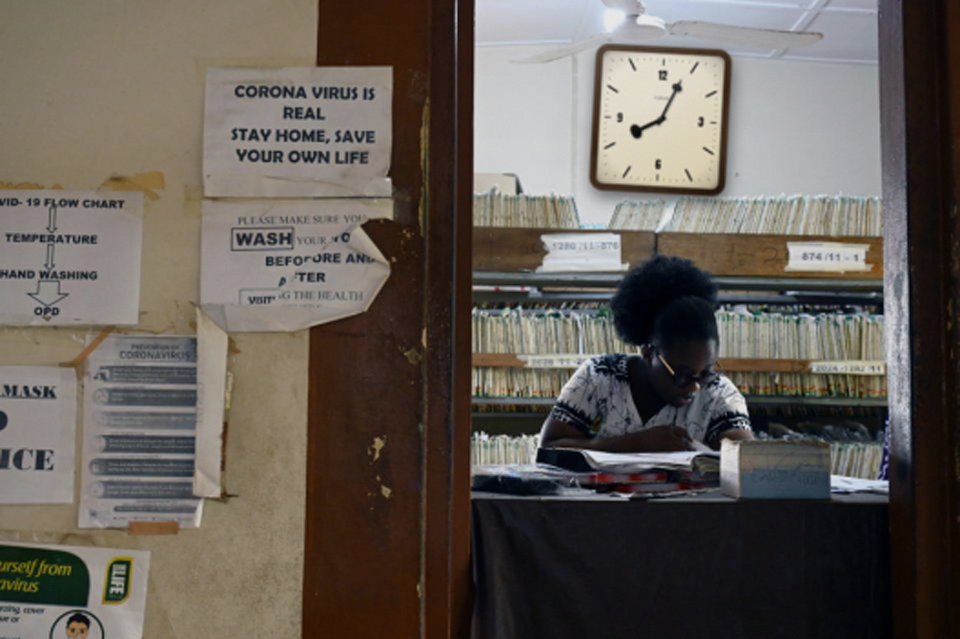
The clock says 8:04
